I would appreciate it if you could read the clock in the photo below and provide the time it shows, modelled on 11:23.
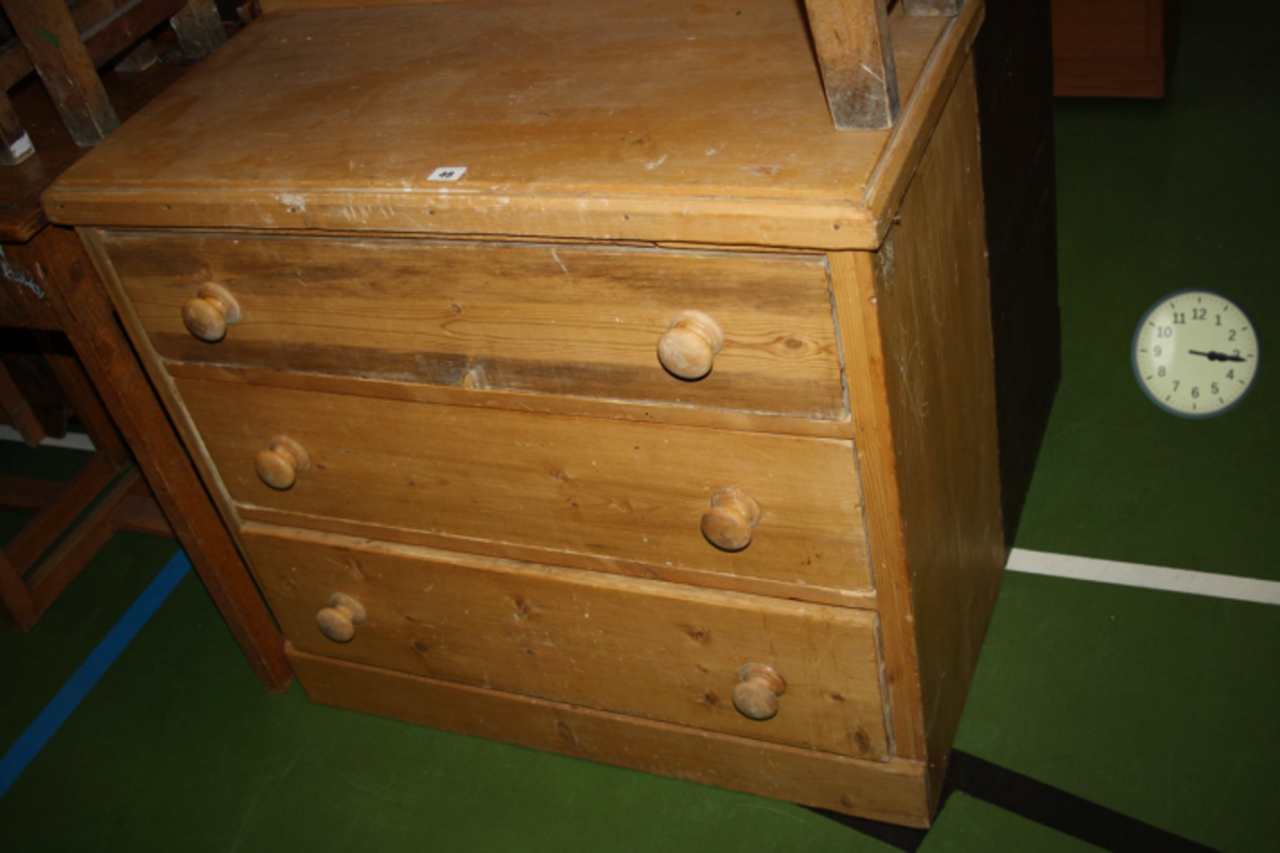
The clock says 3:16
